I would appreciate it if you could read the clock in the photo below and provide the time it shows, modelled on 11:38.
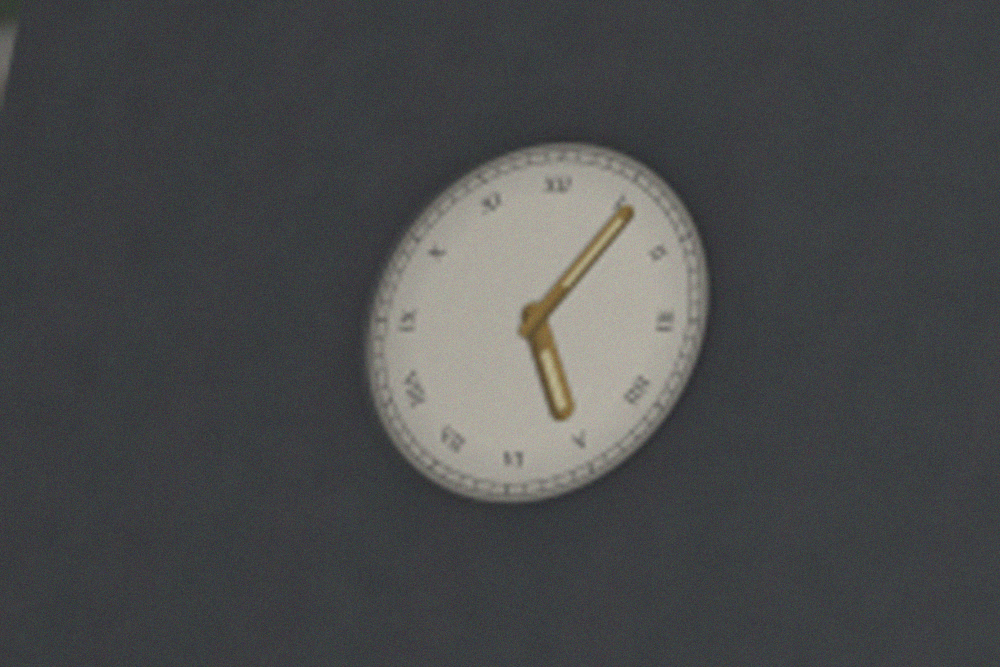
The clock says 5:06
